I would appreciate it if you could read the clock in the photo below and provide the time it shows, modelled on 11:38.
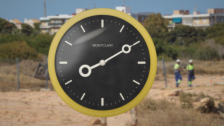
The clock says 8:10
